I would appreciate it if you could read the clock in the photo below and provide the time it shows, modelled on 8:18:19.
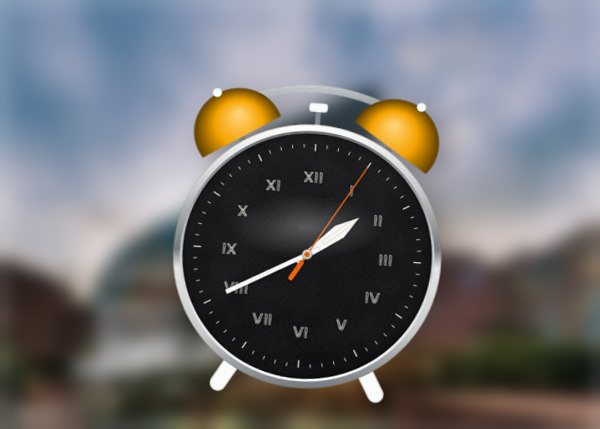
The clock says 1:40:05
